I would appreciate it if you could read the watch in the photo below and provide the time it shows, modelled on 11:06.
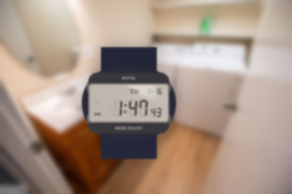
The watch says 1:47
